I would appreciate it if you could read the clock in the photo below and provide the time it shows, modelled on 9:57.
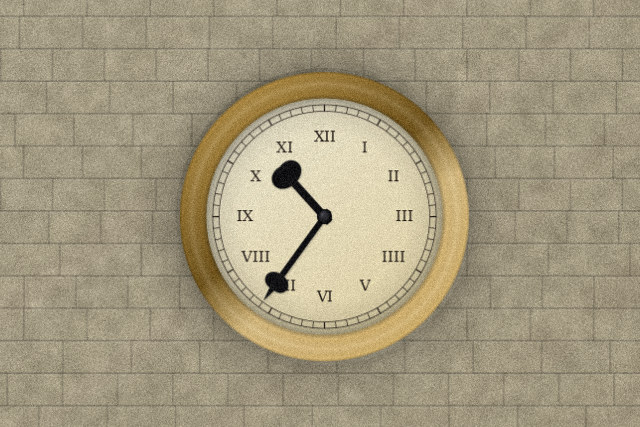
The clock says 10:36
